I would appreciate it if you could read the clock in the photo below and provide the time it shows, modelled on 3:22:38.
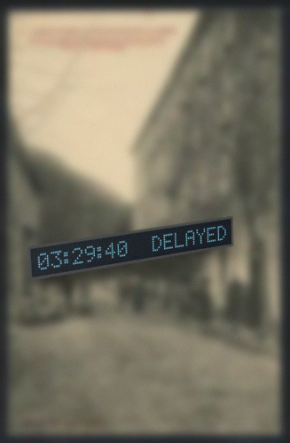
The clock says 3:29:40
